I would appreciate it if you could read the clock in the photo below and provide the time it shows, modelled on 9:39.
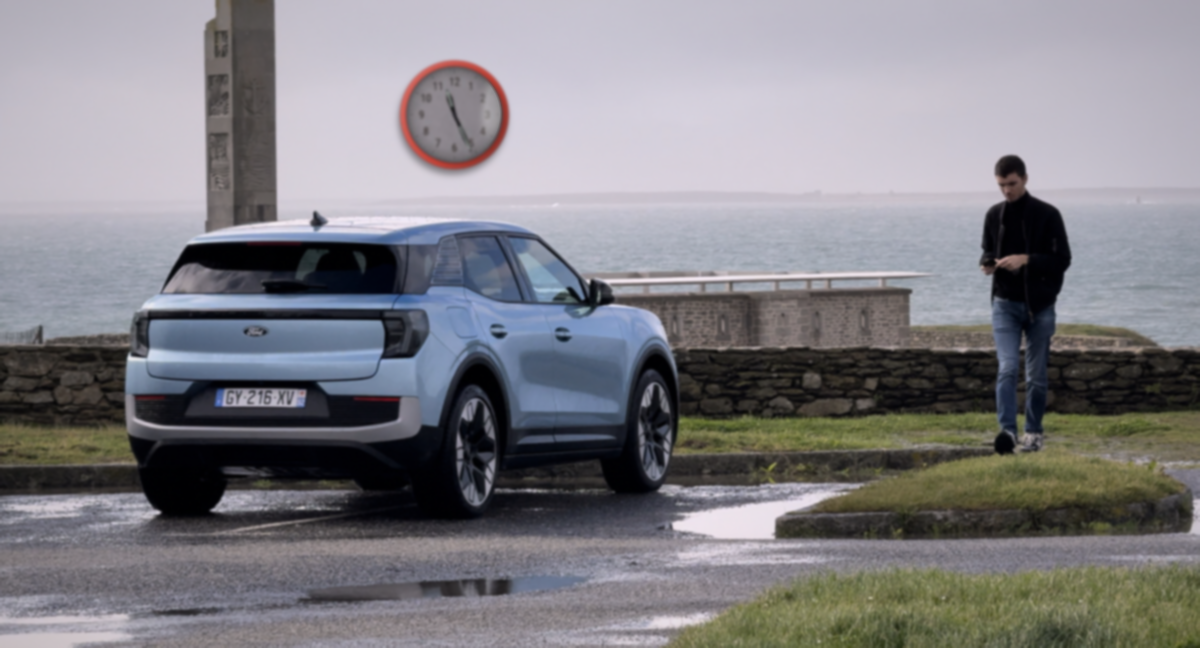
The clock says 11:26
